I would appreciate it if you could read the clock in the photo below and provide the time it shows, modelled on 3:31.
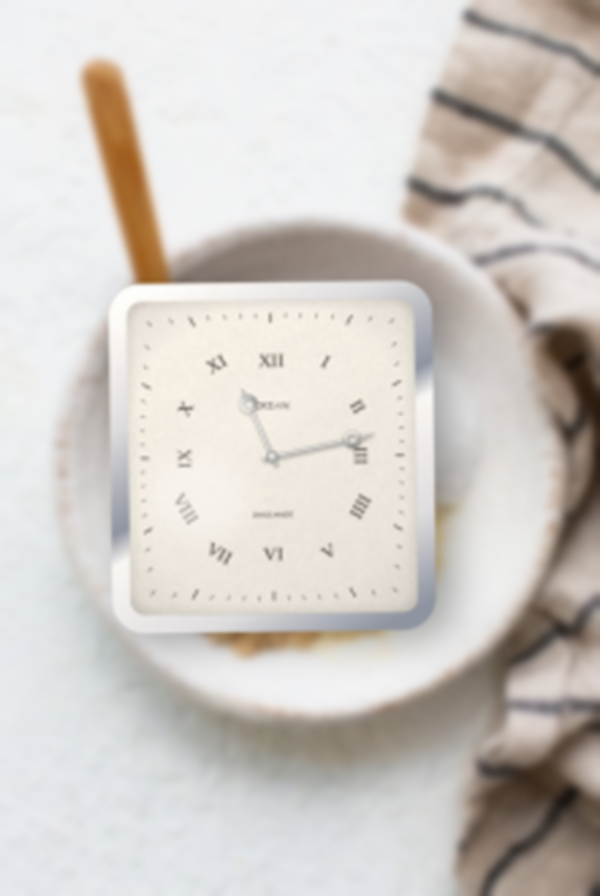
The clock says 11:13
